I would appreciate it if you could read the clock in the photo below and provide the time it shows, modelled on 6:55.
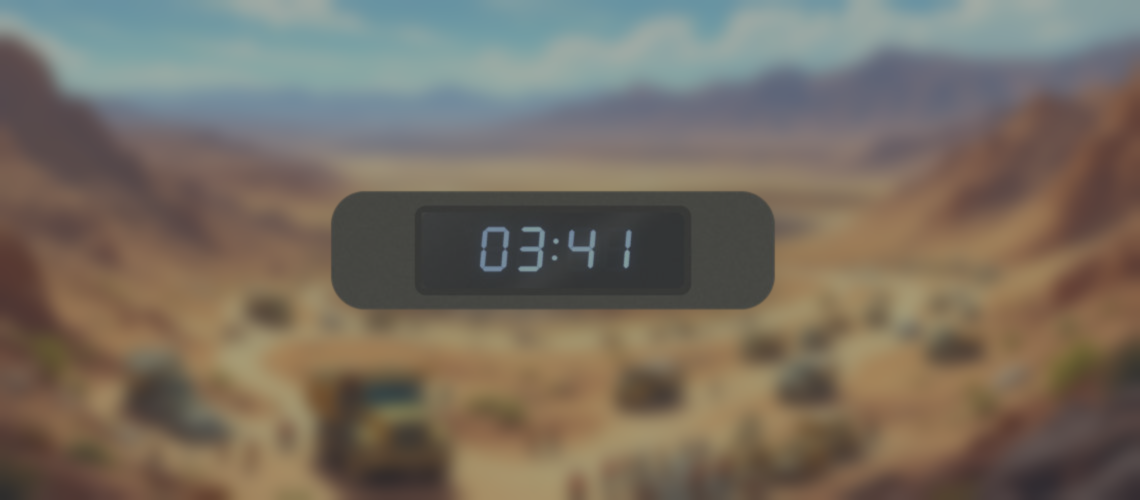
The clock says 3:41
